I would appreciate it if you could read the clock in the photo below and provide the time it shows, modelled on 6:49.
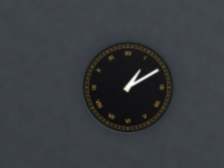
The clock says 1:10
